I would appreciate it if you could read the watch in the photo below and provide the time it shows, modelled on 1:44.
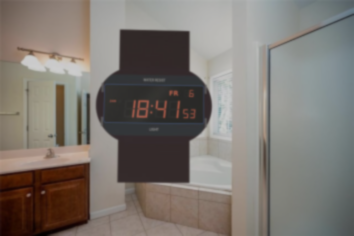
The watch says 18:41
